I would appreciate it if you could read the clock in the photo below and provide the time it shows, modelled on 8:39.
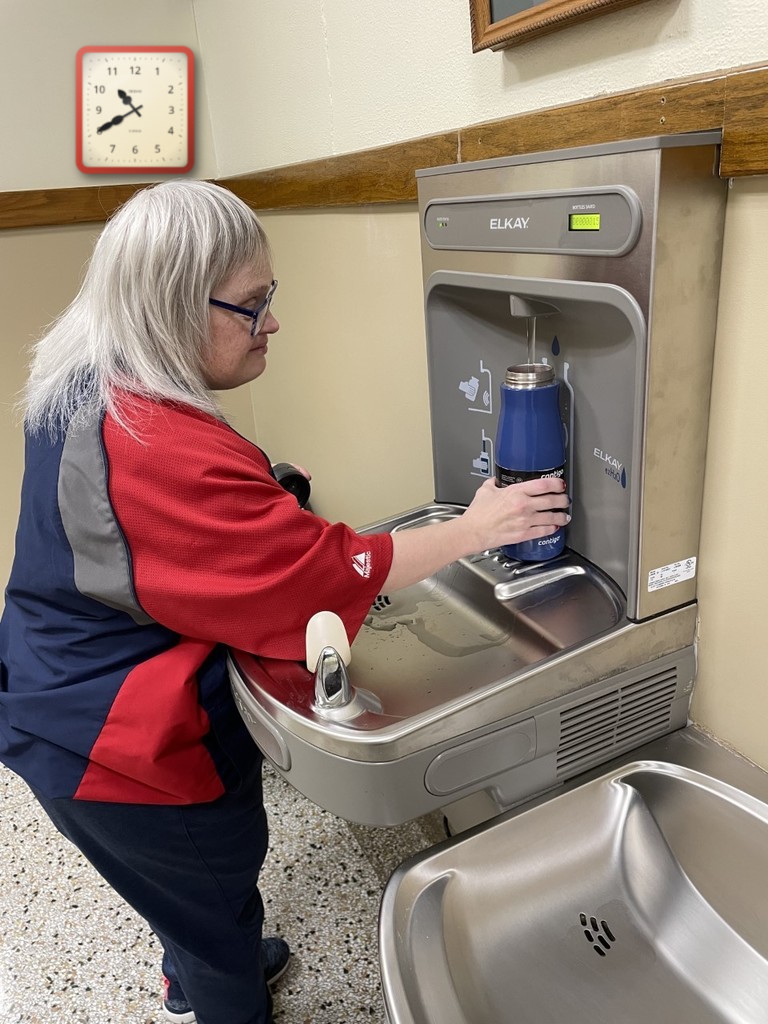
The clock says 10:40
